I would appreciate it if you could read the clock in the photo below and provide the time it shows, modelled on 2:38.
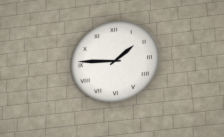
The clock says 1:46
